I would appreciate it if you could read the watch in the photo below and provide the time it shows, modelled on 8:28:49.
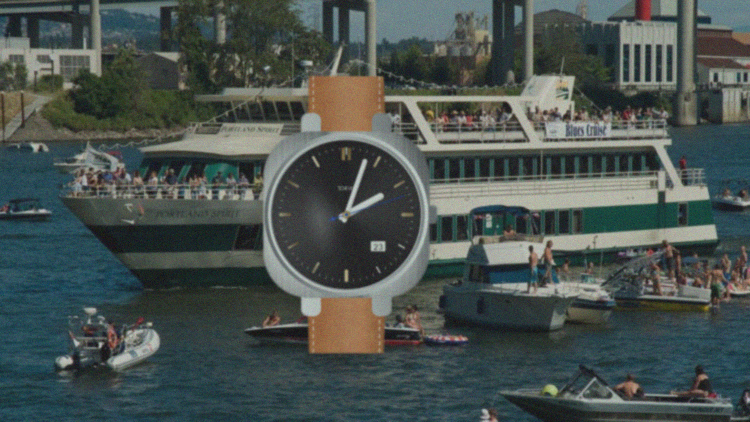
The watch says 2:03:12
